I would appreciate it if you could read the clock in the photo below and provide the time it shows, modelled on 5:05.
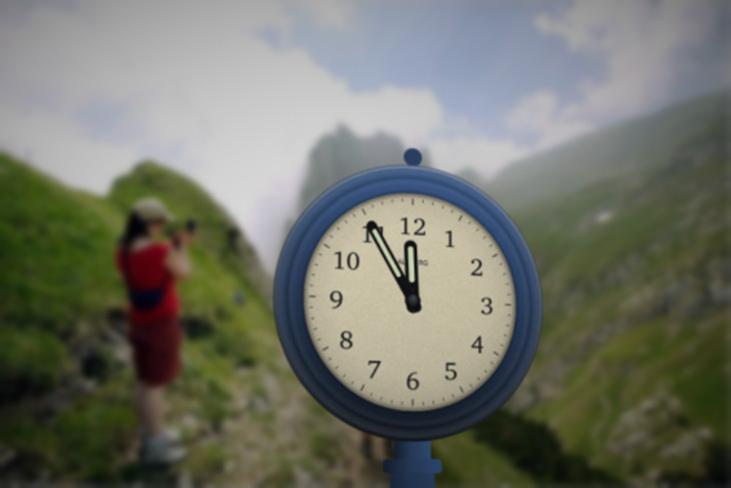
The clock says 11:55
